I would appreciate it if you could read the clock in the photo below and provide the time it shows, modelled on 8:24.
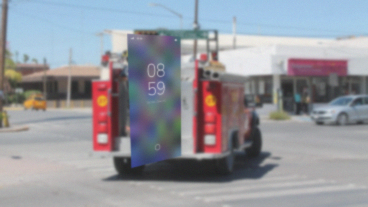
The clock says 8:59
